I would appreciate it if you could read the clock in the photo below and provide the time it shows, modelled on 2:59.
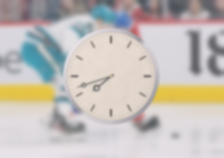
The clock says 7:42
